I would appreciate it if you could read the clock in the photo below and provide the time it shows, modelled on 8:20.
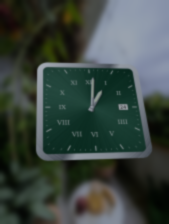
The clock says 1:01
